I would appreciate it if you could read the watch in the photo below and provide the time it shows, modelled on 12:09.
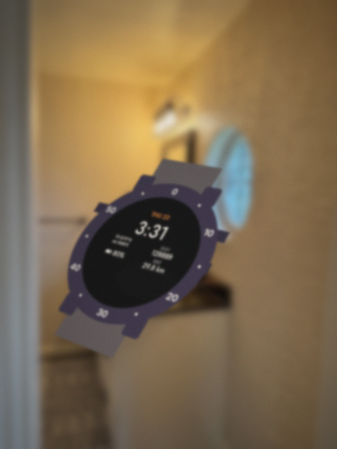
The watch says 3:31
